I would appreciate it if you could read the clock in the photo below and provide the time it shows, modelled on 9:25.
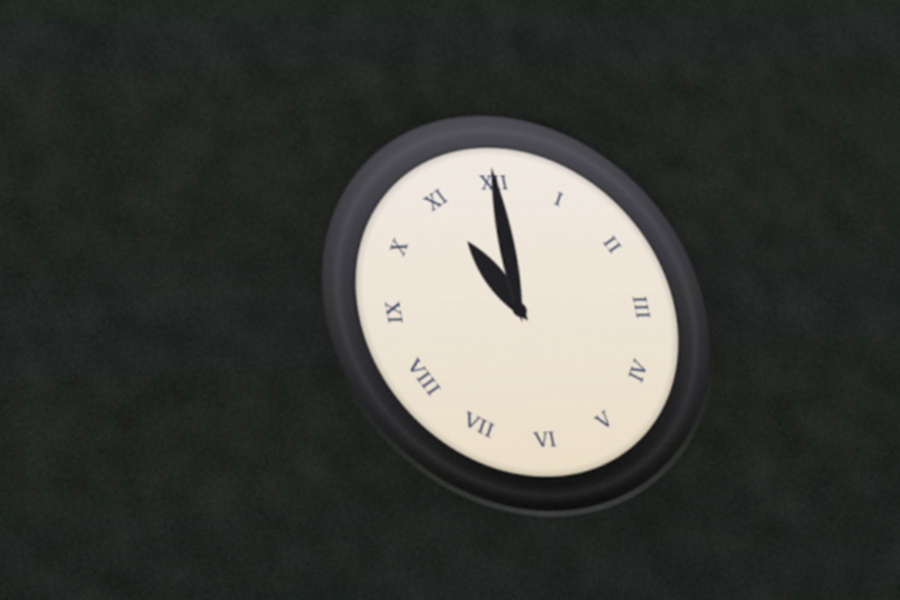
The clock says 11:00
